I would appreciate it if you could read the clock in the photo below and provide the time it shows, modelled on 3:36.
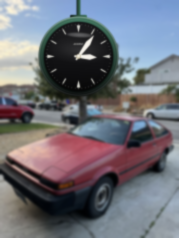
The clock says 3:06
